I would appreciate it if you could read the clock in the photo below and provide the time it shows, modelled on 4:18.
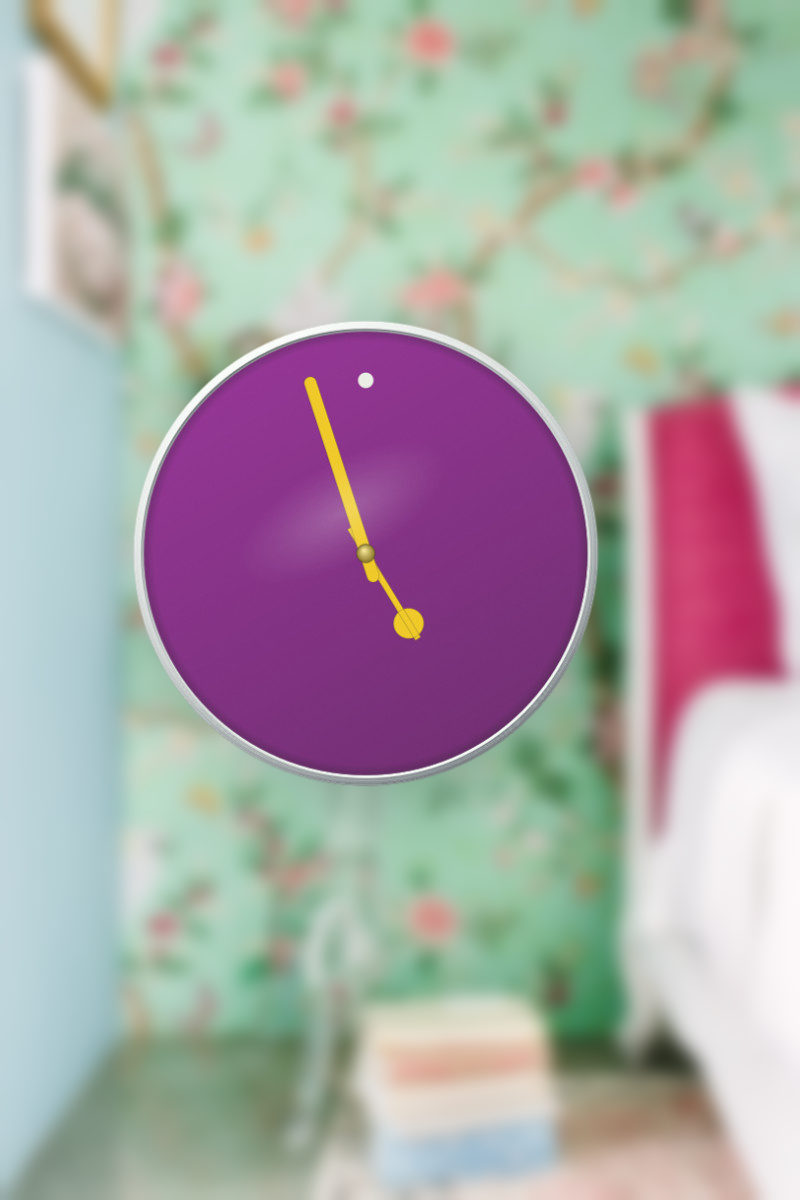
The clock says 4:57
